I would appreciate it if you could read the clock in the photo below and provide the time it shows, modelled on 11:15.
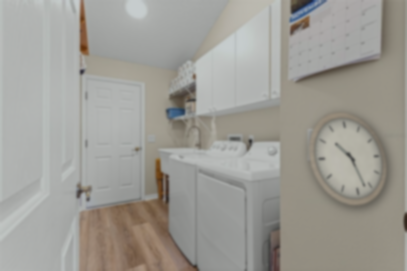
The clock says 10:27
